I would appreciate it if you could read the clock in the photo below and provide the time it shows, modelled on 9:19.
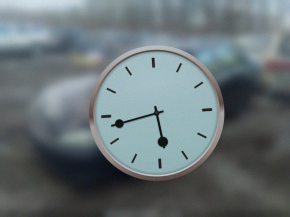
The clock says 5:43
